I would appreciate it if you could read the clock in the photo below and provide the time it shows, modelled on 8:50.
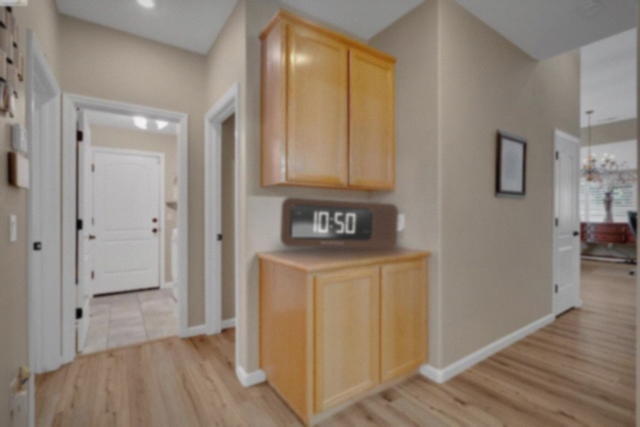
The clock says 10:50
